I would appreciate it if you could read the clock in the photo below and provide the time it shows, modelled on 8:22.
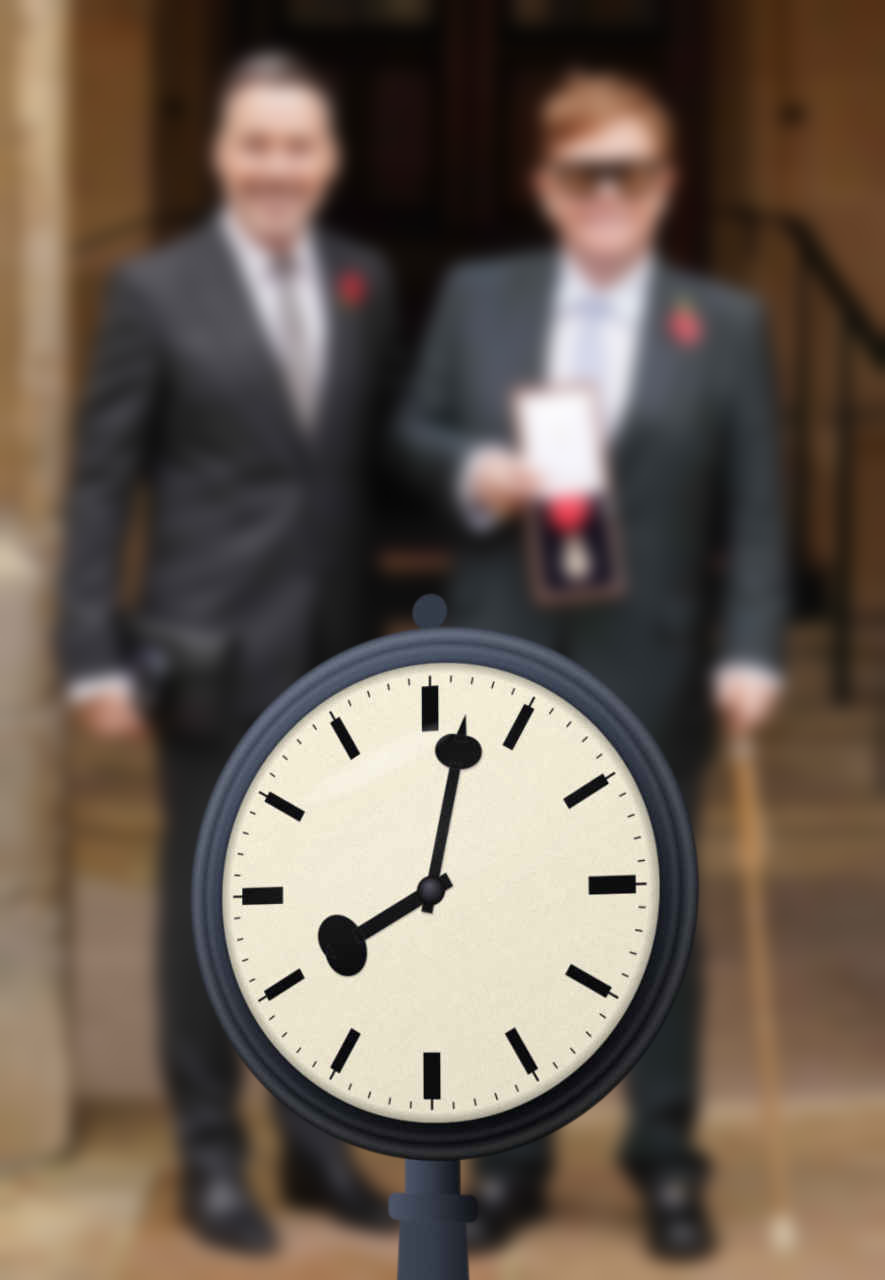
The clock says 8:02
